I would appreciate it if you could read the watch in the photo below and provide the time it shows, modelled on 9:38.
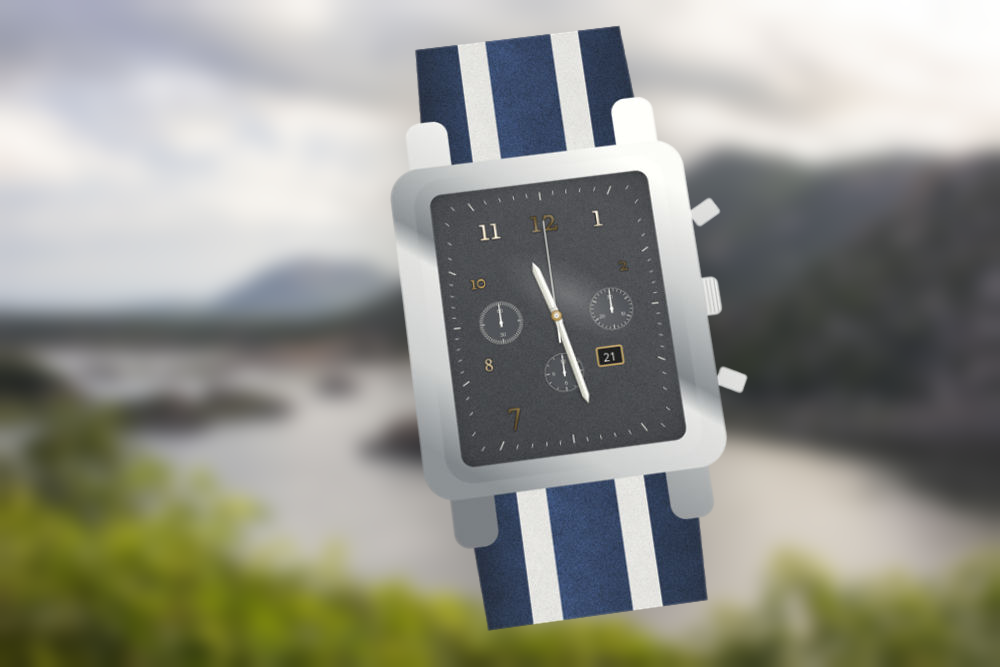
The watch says 11:28
